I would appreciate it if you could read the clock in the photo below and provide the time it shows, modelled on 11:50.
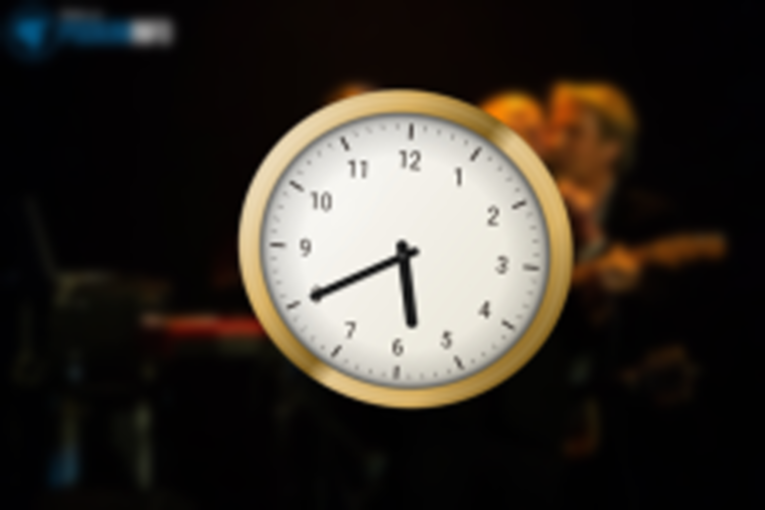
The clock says 5:40
